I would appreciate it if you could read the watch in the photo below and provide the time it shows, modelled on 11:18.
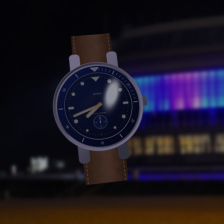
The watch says 7:42
